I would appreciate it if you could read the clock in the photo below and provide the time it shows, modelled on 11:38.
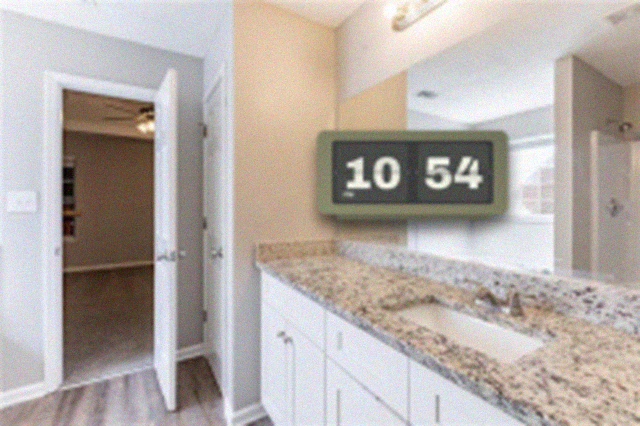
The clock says 10:54
